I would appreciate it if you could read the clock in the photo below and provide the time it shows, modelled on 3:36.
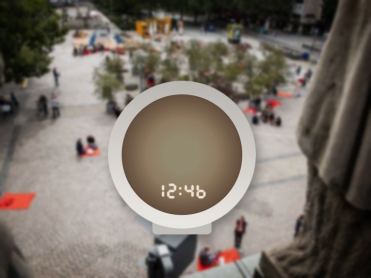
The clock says 12:46
